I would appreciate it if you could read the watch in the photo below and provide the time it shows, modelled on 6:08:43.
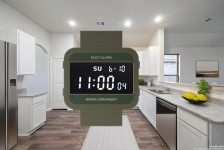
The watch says 11:00:04
